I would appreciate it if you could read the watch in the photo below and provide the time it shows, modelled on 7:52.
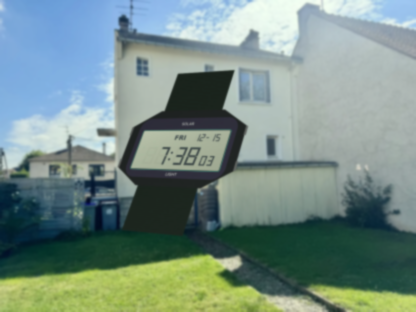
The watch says 7:38
